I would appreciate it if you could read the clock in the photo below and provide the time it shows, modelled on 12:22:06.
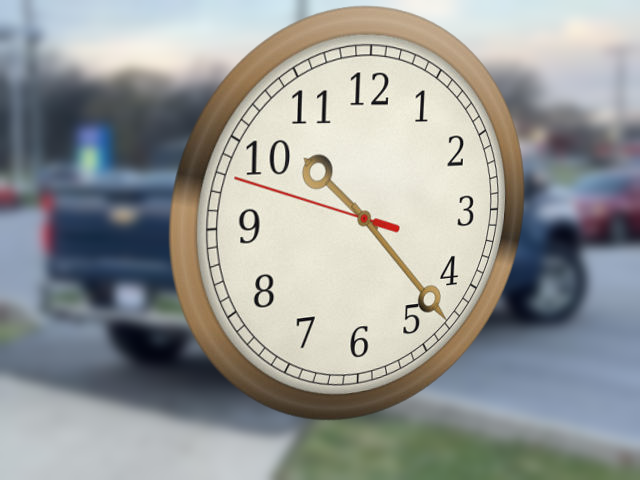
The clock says 10:22:48
